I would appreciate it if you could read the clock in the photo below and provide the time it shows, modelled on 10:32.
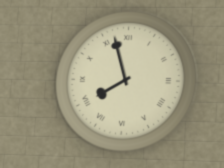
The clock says 7:57
